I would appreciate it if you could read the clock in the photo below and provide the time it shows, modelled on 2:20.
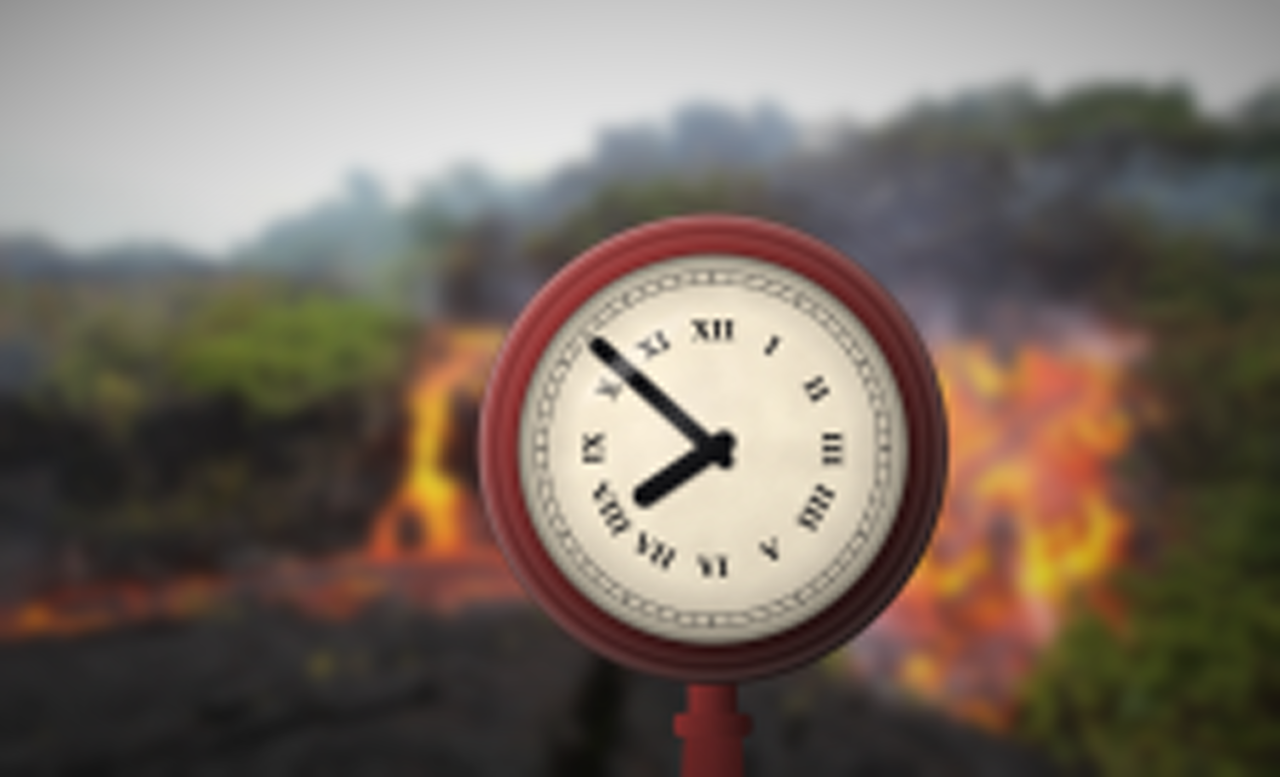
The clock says 7:52
